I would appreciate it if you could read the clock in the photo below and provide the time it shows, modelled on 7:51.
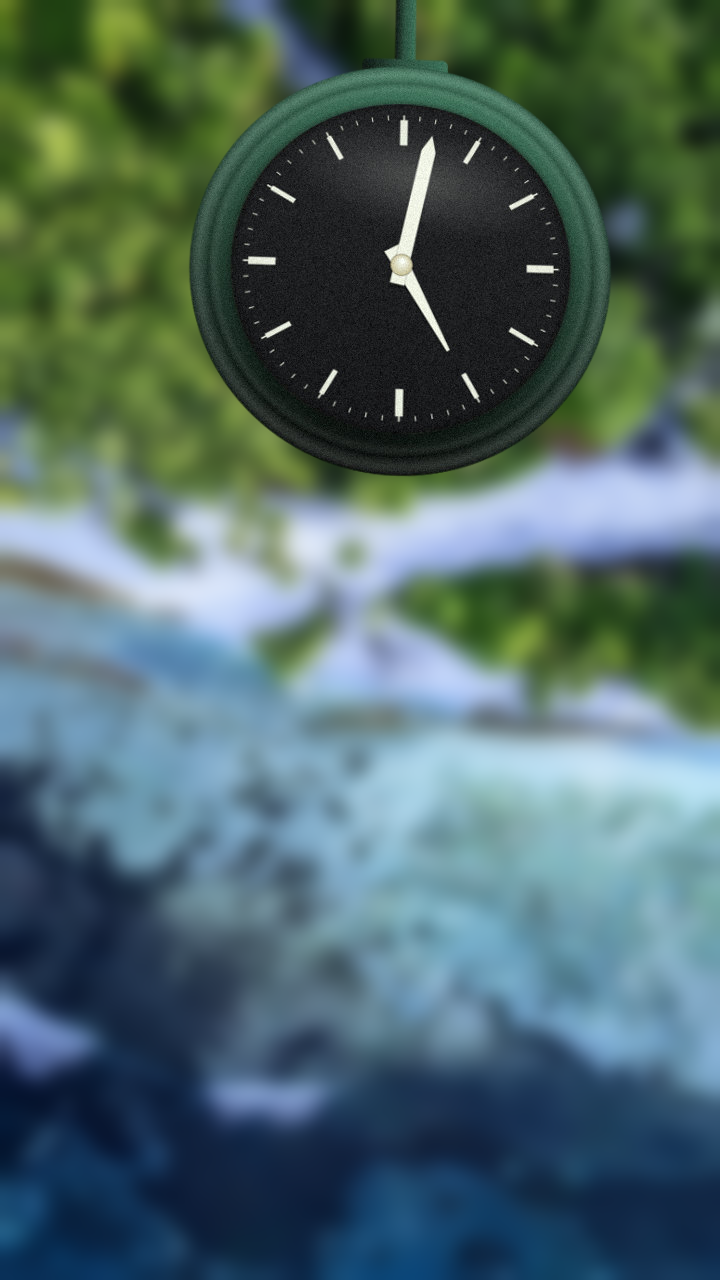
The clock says 5:02
